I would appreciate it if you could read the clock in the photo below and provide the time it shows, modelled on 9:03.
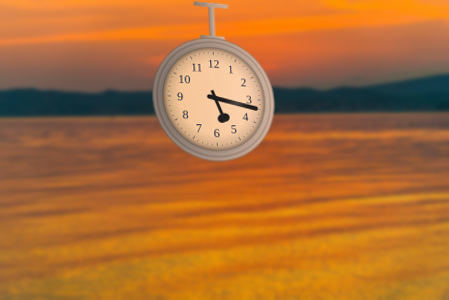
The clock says 5:17
